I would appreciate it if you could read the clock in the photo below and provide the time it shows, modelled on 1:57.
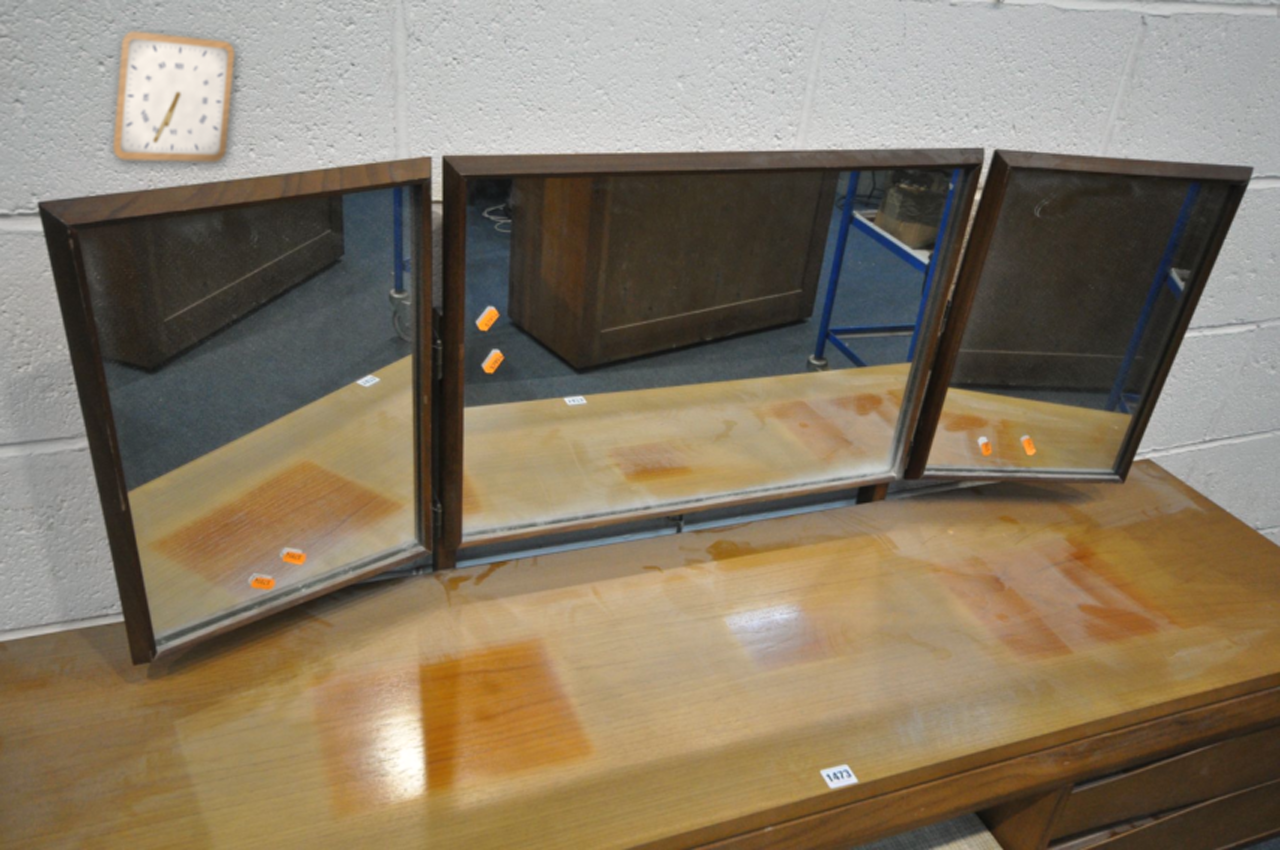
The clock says 6:34
